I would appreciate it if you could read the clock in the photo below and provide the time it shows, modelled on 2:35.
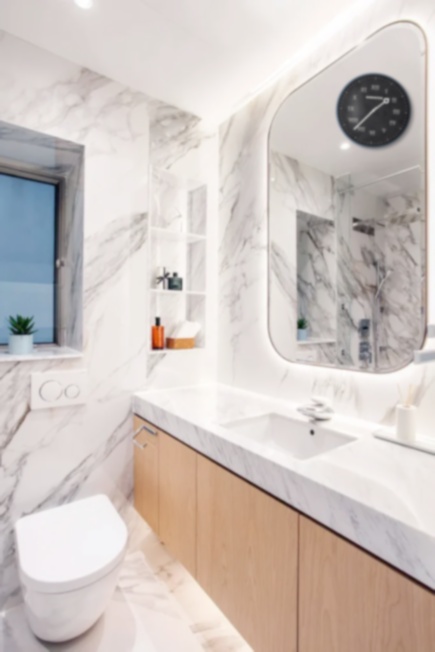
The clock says 1:37
